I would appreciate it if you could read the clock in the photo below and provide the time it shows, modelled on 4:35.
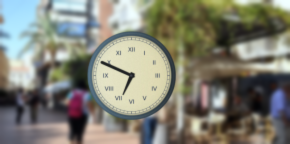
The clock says 6:49
